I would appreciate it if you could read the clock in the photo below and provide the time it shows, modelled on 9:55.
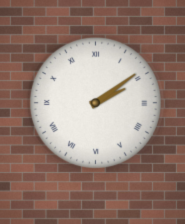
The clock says 2:09
